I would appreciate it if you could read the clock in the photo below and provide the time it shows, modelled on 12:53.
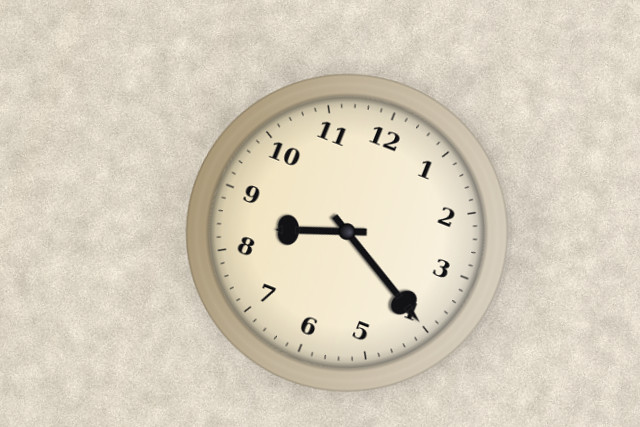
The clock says 8:20
